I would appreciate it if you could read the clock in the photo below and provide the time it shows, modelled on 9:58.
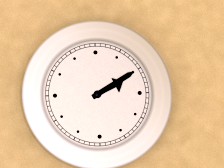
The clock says 2:10
